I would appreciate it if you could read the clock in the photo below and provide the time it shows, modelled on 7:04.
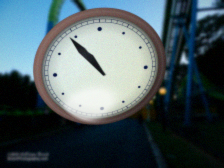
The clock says 10:54
